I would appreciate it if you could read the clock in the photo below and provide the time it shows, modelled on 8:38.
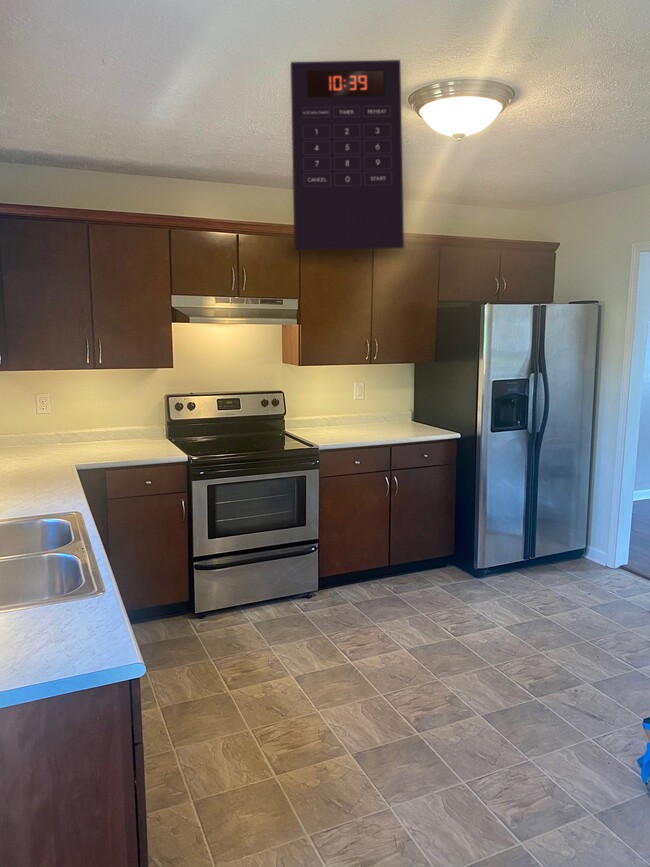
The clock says 10:39
